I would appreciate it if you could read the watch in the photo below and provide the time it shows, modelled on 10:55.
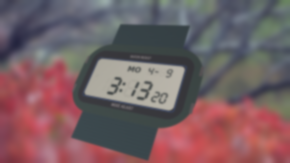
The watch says 3:13
